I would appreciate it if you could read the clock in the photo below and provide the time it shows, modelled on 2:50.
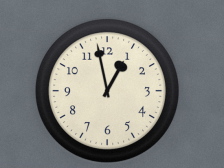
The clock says 12:58
